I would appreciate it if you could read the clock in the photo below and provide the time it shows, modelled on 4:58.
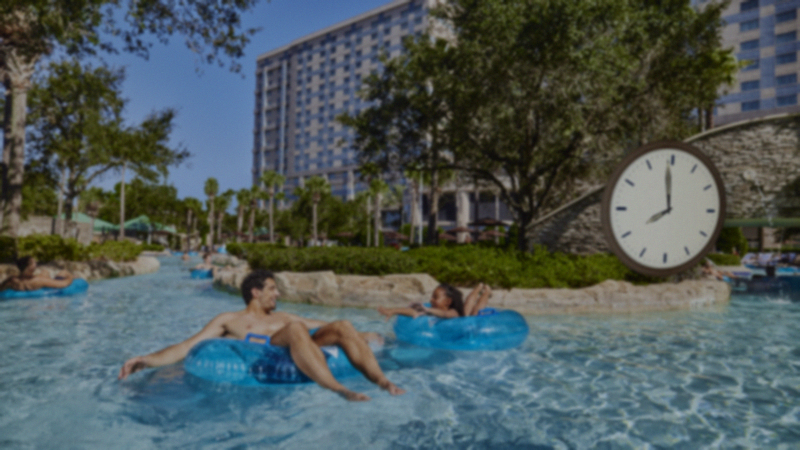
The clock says 7:59
